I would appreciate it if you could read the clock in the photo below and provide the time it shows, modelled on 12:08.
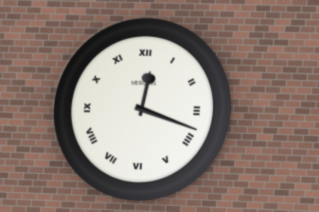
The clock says 12:18
